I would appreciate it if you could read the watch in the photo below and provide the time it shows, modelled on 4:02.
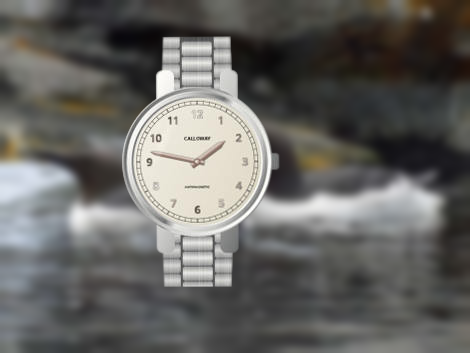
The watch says 1:47
